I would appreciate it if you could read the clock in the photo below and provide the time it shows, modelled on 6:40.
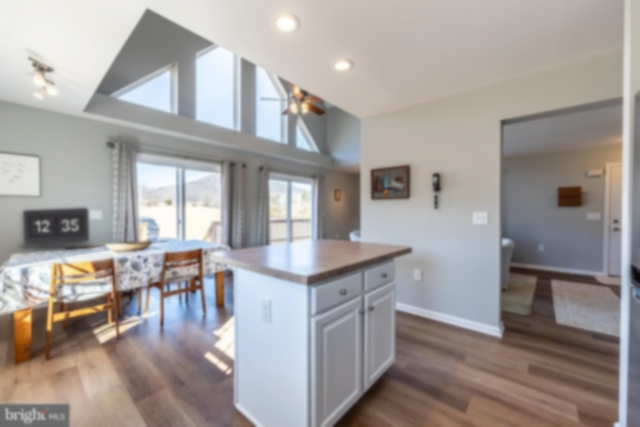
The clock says 12:35
